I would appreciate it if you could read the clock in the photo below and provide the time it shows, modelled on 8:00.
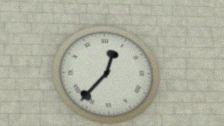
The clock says 12:37
